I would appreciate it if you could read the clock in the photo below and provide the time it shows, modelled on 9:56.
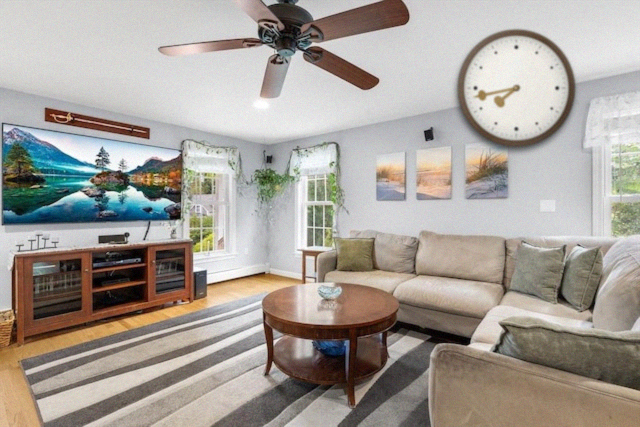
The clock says 7:43
